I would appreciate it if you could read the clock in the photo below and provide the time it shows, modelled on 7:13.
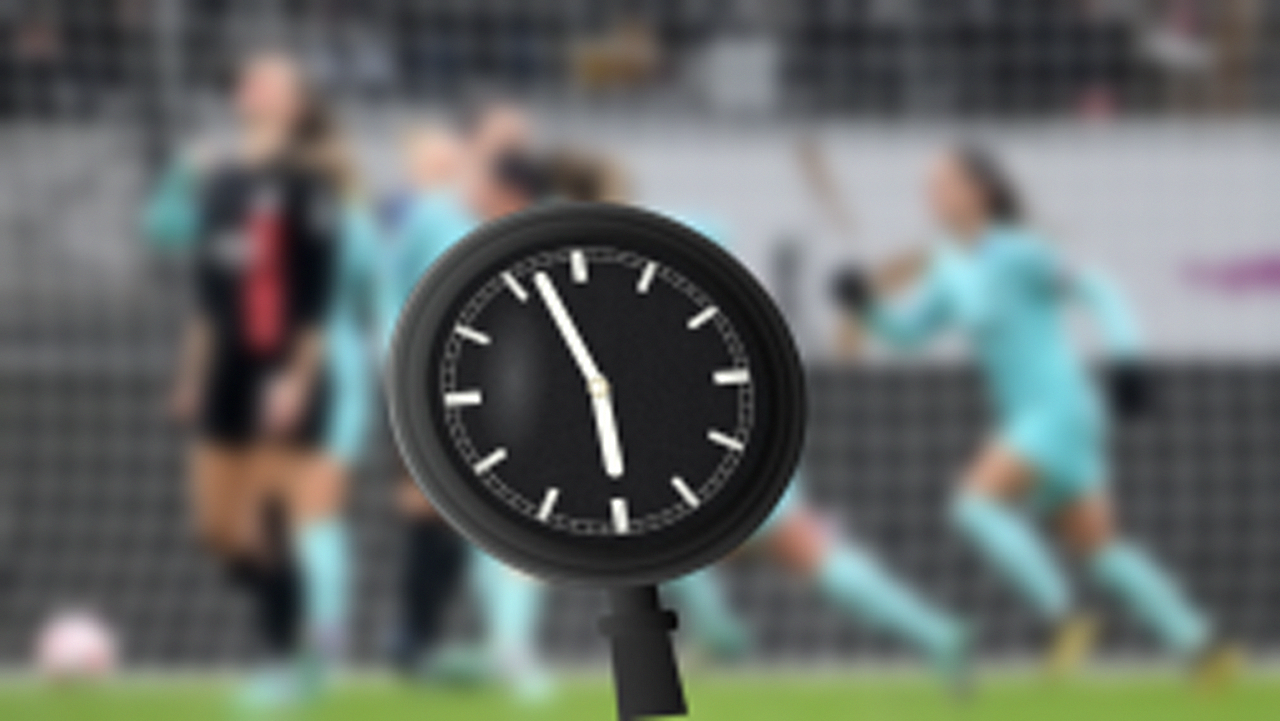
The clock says 5:57
